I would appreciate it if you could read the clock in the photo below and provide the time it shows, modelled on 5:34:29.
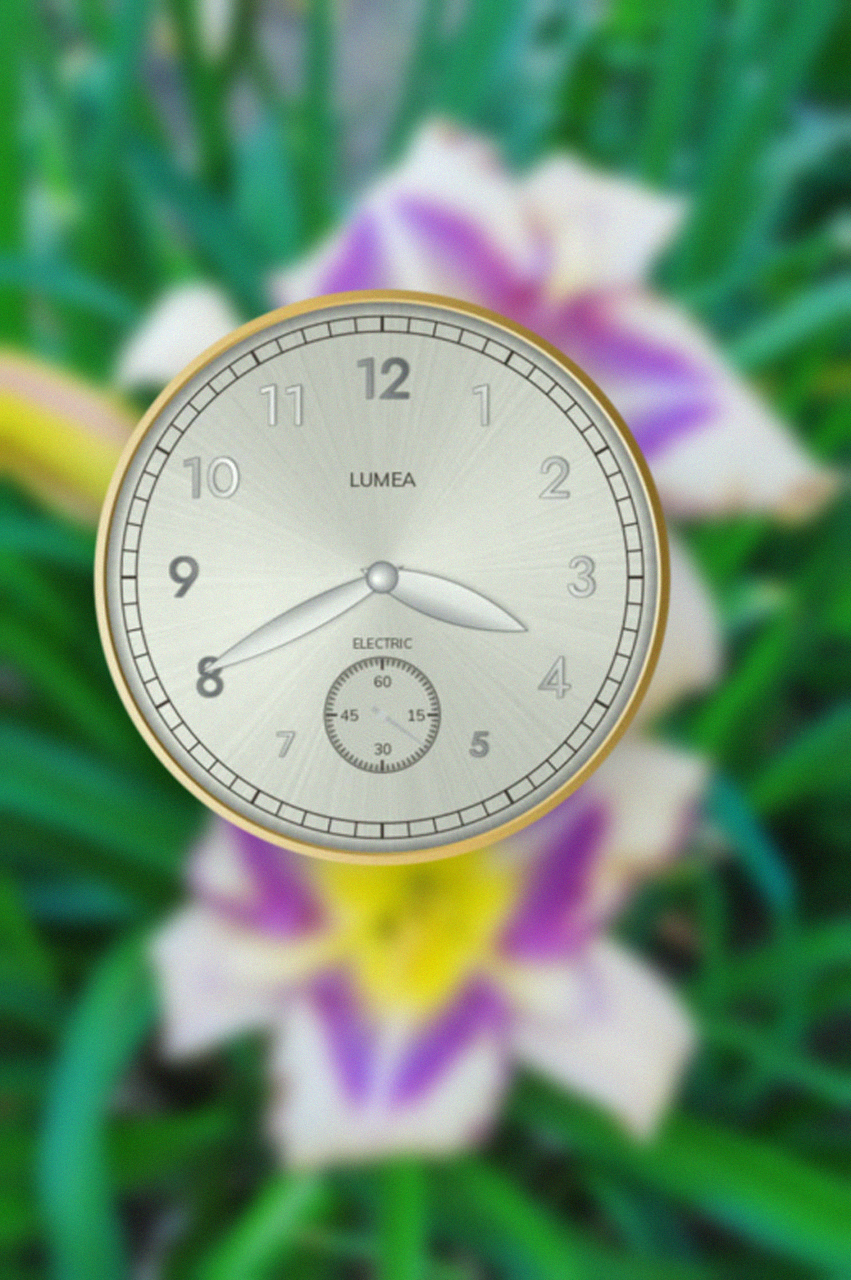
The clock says 3:40:21
